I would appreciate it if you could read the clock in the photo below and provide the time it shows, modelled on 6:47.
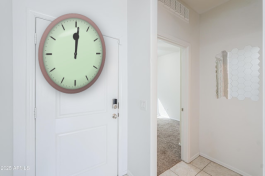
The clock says 12:01
